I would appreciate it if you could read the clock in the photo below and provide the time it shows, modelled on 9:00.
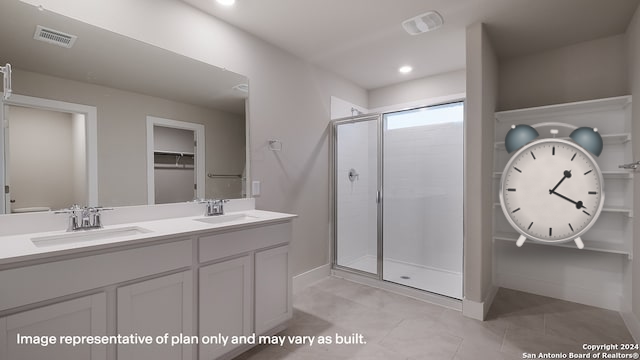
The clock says 1:19
